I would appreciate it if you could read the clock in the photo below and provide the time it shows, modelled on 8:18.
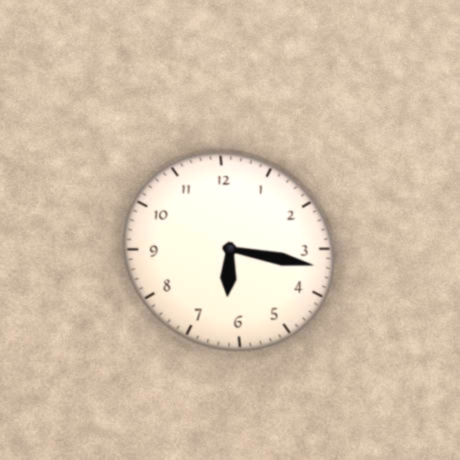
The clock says 6:17
